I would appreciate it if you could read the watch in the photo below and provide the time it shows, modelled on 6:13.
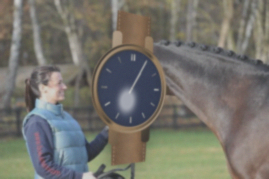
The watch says 1:05
